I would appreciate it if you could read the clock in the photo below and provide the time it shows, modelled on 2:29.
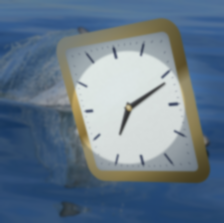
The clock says 7:11
